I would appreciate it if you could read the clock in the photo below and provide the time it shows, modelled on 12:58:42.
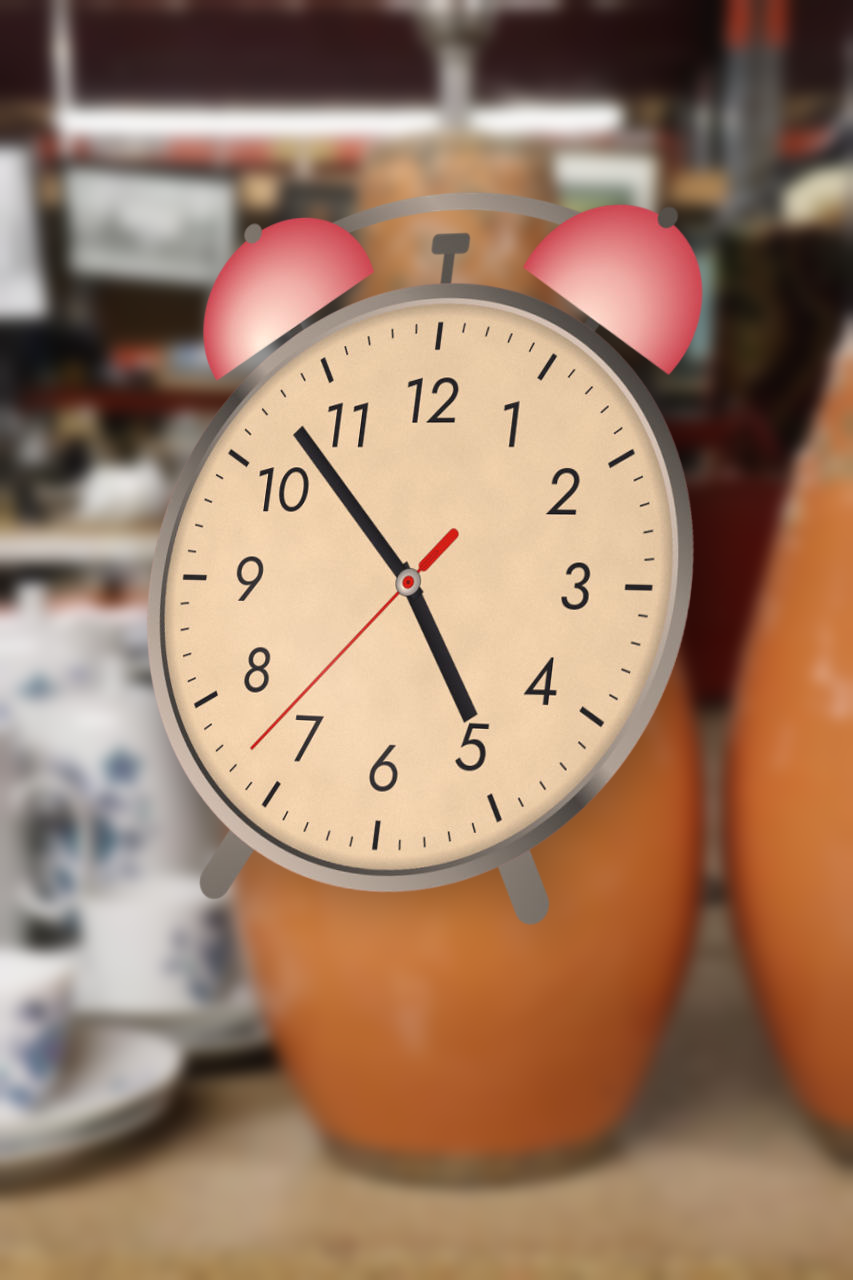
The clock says 4:52:37
